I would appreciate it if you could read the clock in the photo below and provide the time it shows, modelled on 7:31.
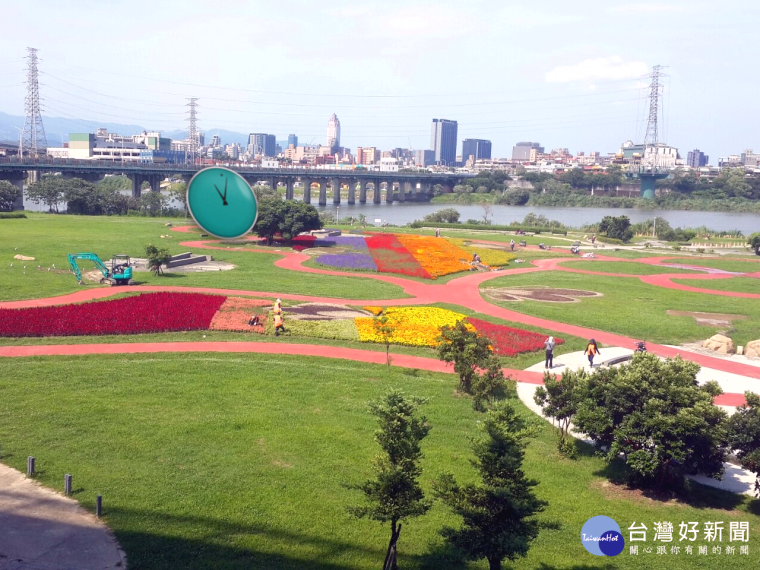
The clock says 11:02
